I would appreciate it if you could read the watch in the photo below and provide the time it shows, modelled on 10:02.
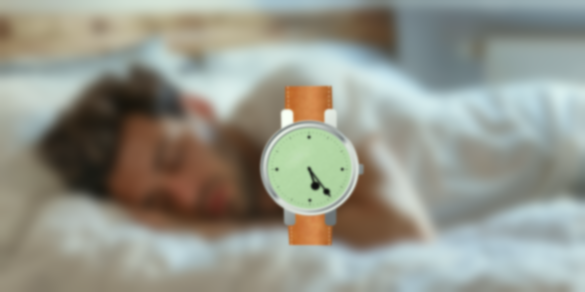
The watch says 5:24
